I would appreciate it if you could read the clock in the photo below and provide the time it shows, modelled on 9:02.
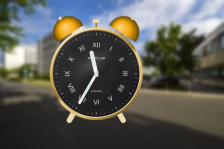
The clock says 11:35
